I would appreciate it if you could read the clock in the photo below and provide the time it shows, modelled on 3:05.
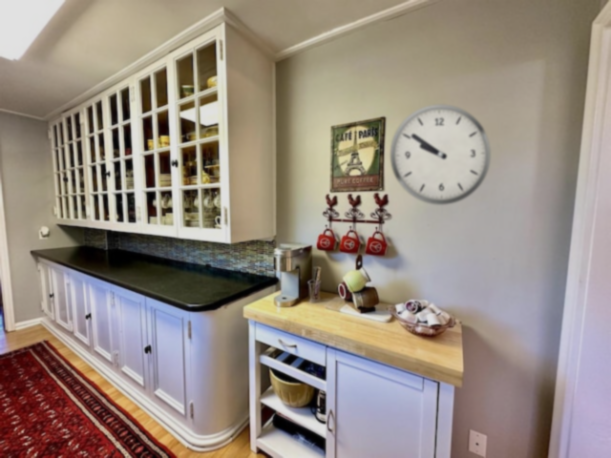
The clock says 9:51
